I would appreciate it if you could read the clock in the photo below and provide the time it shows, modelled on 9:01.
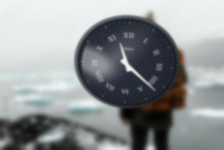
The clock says 11:22
